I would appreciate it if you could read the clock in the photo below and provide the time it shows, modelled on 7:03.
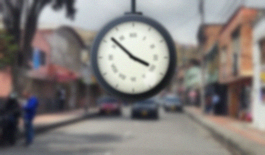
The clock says 3:52
